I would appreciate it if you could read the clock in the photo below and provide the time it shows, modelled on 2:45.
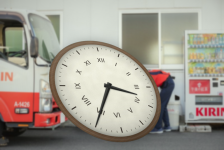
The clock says 3:35
